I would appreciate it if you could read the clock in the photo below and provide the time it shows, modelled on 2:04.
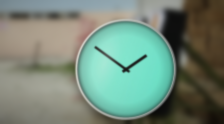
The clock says 1:51
